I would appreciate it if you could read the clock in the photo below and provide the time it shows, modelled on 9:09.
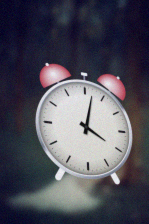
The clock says 4:02
